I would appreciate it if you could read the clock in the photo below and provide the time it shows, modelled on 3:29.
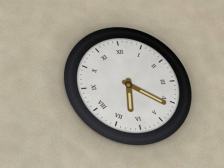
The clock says 6:21
